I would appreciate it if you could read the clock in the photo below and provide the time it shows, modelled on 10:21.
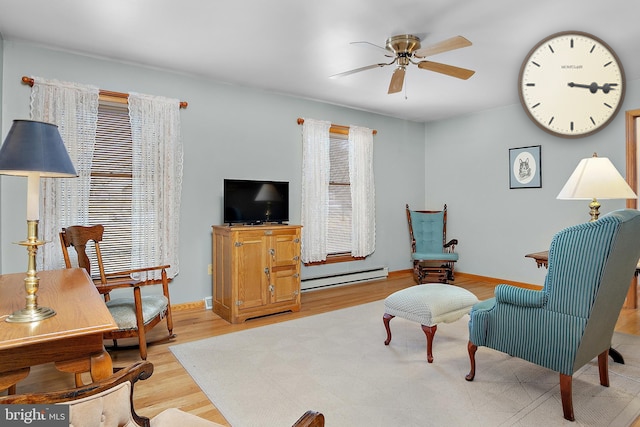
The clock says 3:16
